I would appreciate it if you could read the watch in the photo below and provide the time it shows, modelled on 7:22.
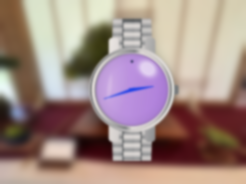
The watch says 2:42
